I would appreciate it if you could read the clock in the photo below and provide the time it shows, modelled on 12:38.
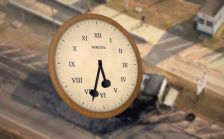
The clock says 5:33
